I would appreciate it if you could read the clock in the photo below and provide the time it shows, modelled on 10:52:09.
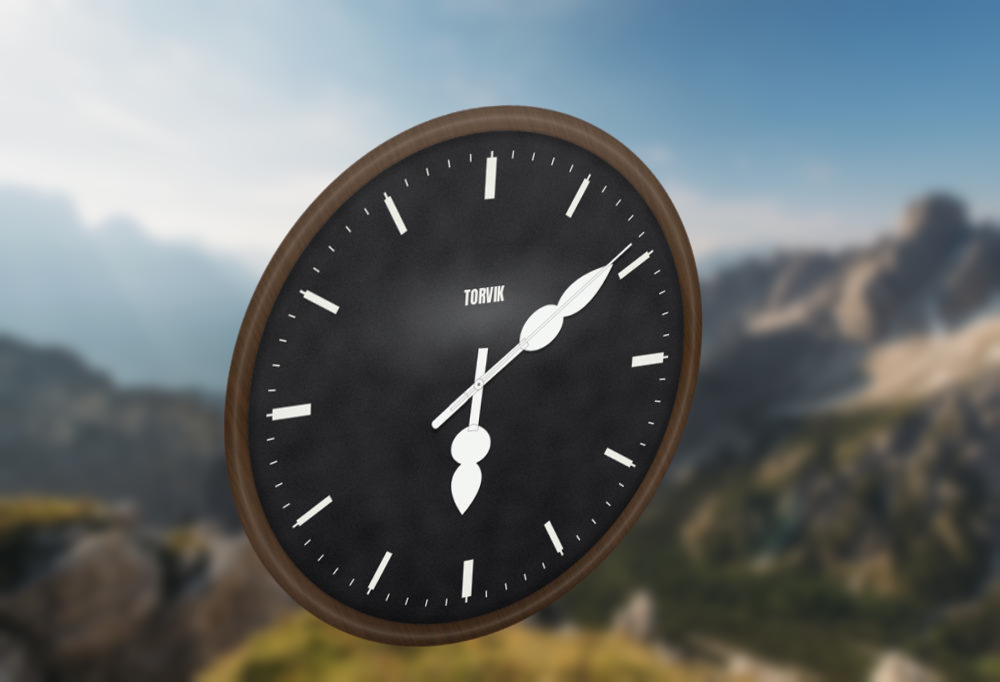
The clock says 6:09:09
